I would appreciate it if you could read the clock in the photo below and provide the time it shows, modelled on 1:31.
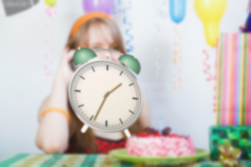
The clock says 1:34
